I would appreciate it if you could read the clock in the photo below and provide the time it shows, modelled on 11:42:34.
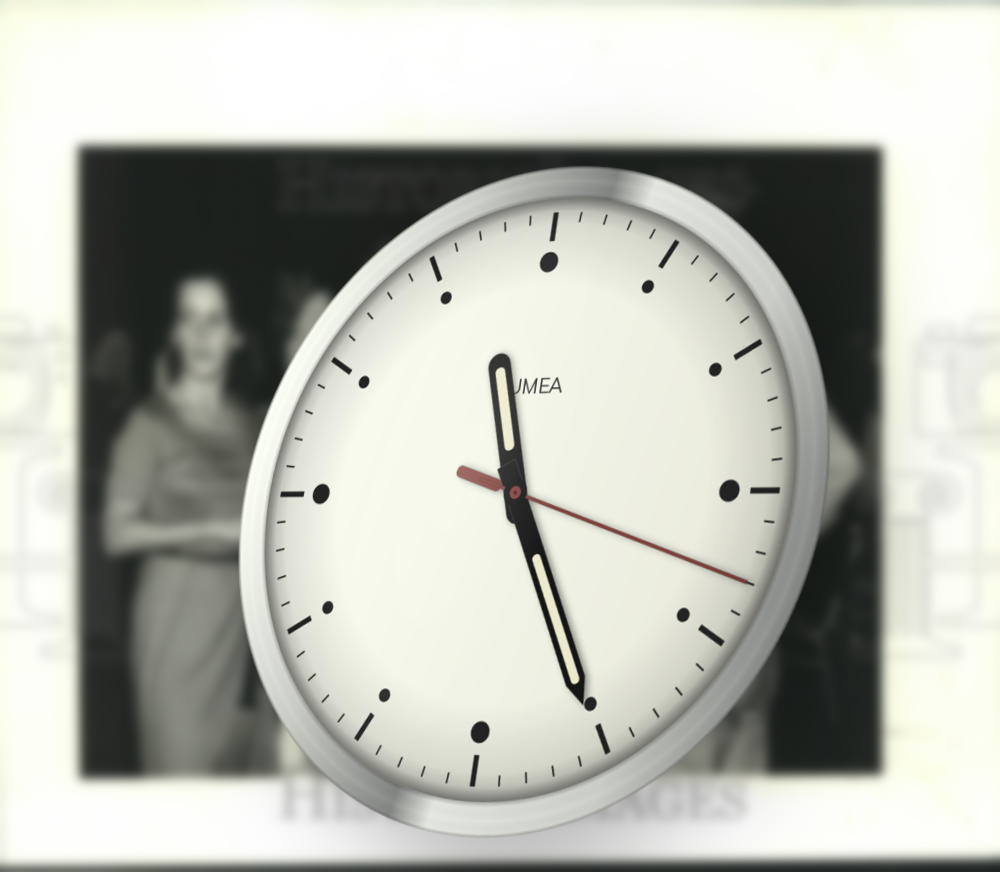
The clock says 11:25:18
